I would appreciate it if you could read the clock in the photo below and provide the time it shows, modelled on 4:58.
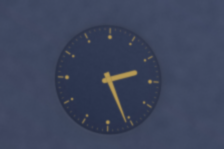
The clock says 2:26
